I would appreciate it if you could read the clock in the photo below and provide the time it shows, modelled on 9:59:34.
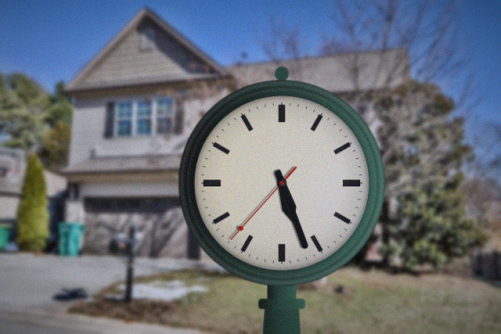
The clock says 5:26:37
